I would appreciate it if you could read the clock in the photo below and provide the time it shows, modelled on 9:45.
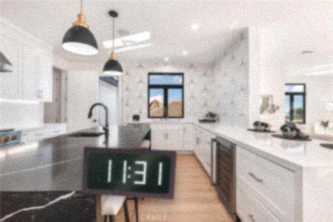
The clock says 11:31
